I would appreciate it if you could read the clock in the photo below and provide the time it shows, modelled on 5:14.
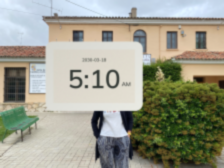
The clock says 5:10
